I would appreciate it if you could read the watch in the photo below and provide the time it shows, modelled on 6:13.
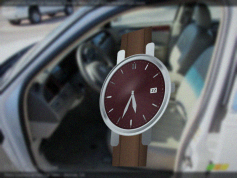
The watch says 5:34
